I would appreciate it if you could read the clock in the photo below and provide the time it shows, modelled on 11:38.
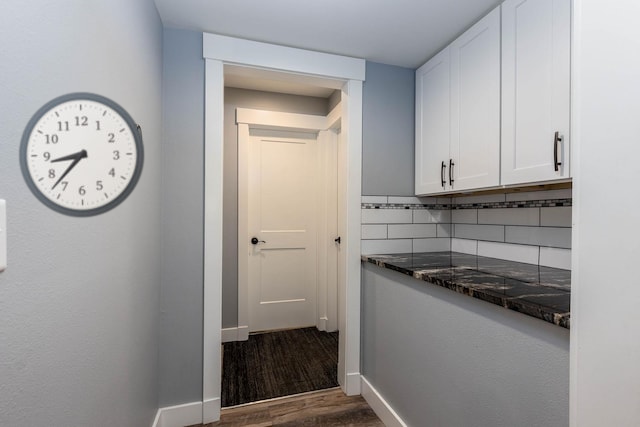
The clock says 8:37
